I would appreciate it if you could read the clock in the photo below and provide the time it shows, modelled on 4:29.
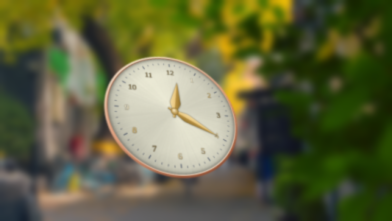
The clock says 12:20
